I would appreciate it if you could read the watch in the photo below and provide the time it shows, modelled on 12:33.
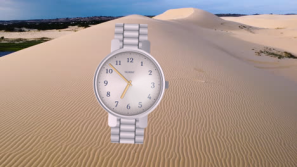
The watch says 6:52
